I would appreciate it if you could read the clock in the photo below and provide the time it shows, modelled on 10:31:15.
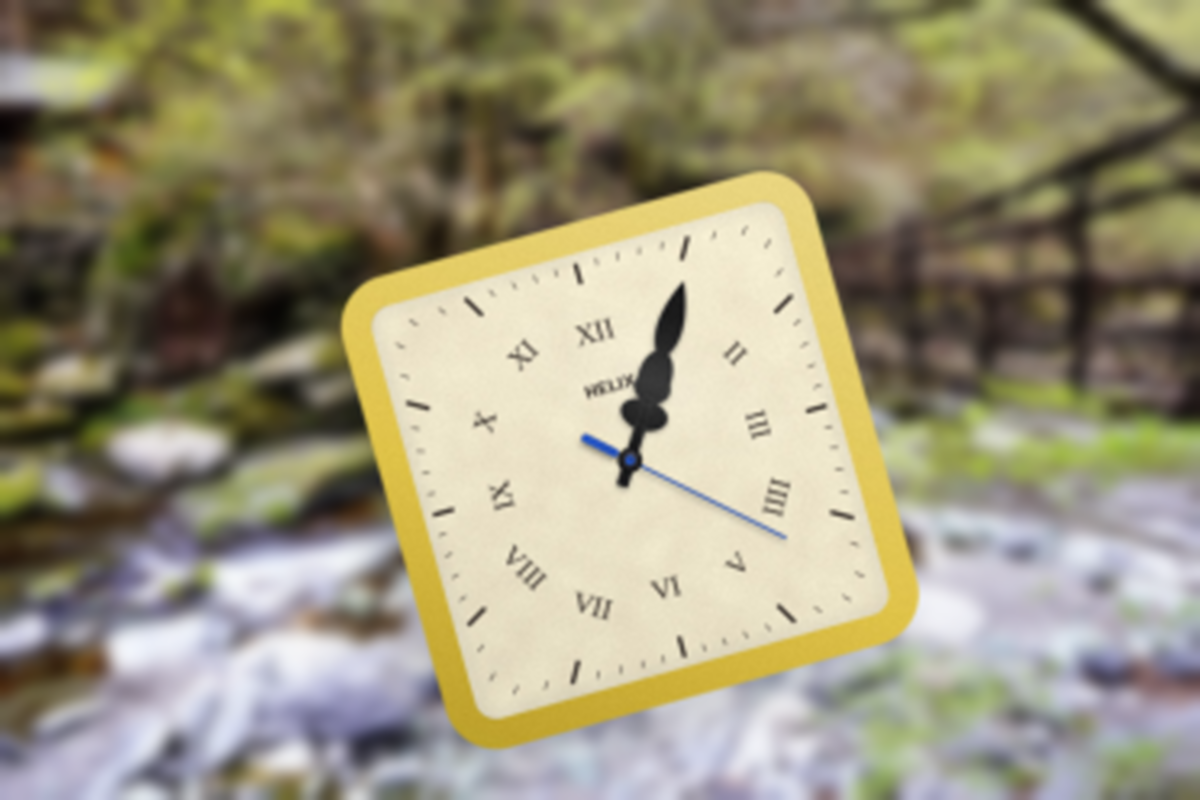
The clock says 1:05:22
